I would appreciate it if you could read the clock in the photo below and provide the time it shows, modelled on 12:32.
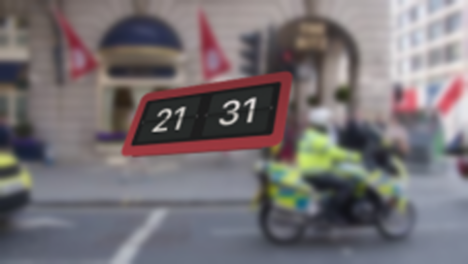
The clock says 21:31
